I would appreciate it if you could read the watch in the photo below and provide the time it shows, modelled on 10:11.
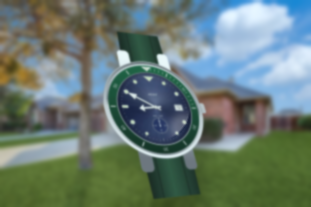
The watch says 8:50
